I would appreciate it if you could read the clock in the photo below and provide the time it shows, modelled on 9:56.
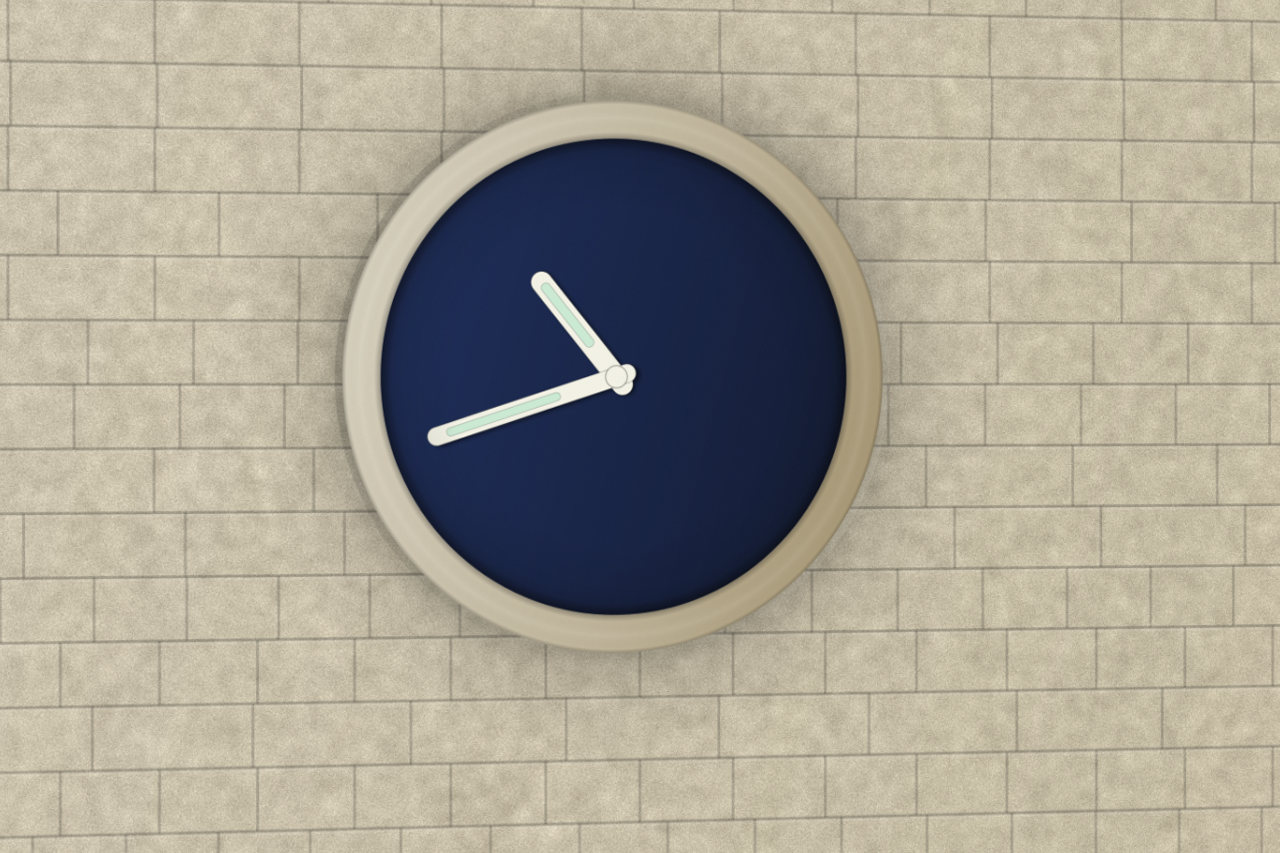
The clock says 10:42
